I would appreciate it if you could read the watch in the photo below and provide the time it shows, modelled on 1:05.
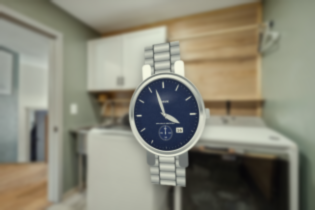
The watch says 3:57
